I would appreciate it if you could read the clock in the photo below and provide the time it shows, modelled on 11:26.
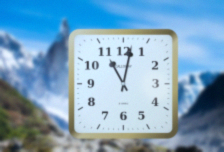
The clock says 11:02
